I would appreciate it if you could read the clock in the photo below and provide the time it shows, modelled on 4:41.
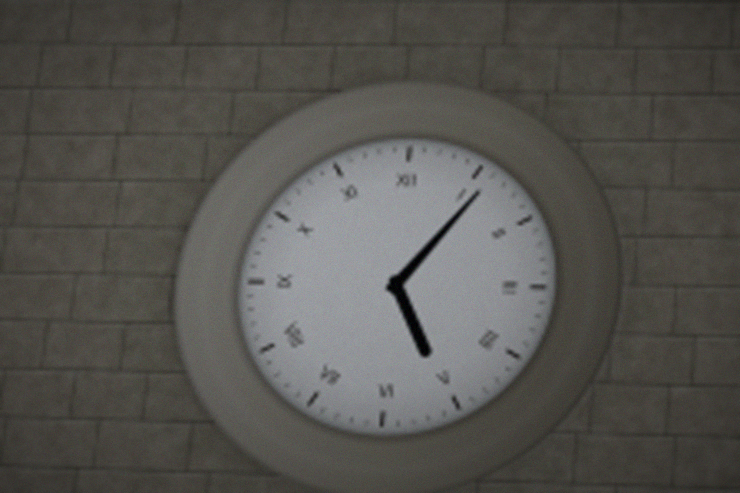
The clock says 5:06
